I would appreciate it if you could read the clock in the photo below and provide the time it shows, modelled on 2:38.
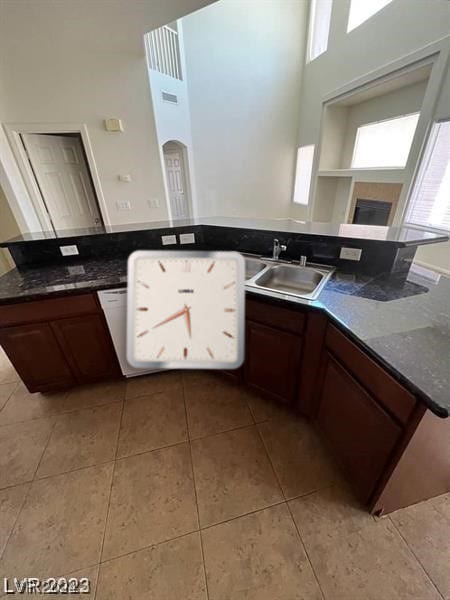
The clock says 5:40
